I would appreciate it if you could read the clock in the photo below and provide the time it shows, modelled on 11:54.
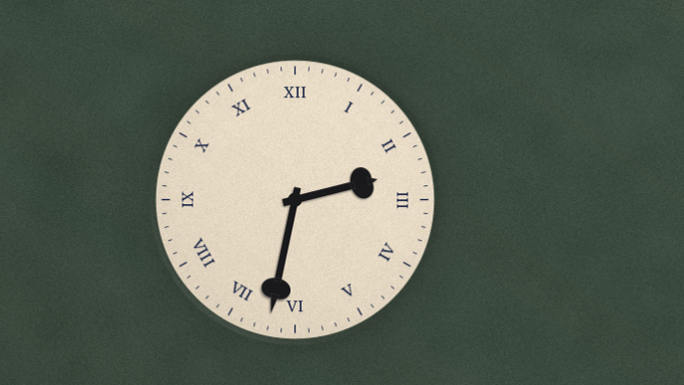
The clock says 2:32
